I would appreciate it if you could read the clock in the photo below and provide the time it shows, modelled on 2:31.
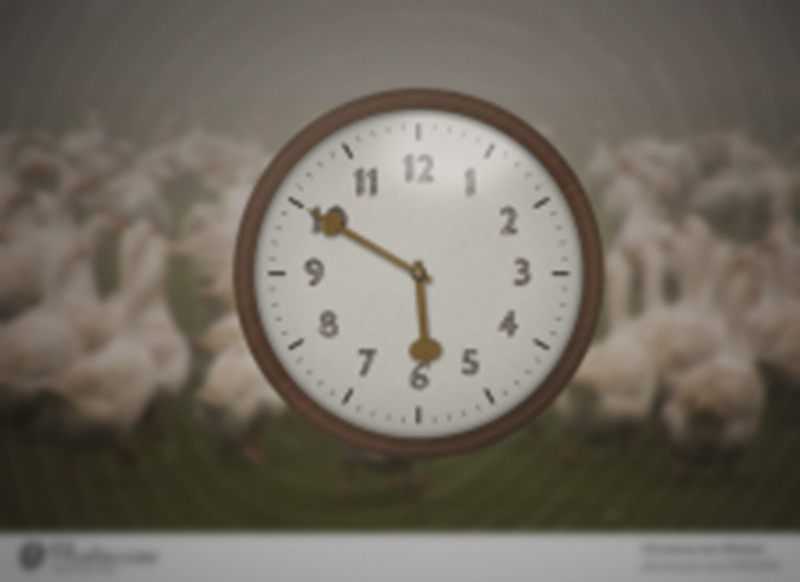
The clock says 5:50
